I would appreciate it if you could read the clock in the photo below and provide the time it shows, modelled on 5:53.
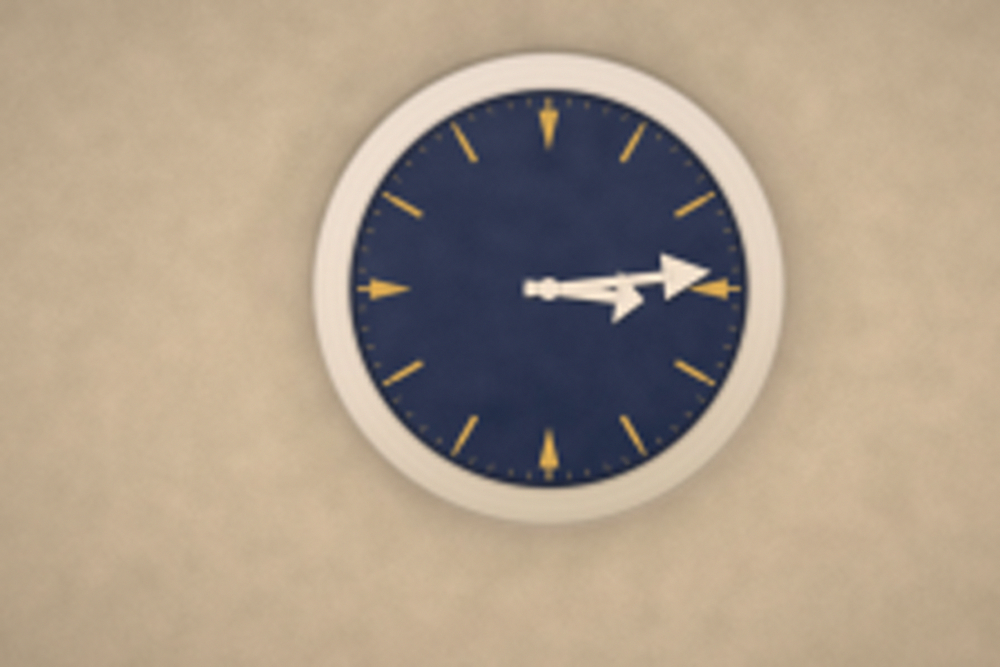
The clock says 3:14
